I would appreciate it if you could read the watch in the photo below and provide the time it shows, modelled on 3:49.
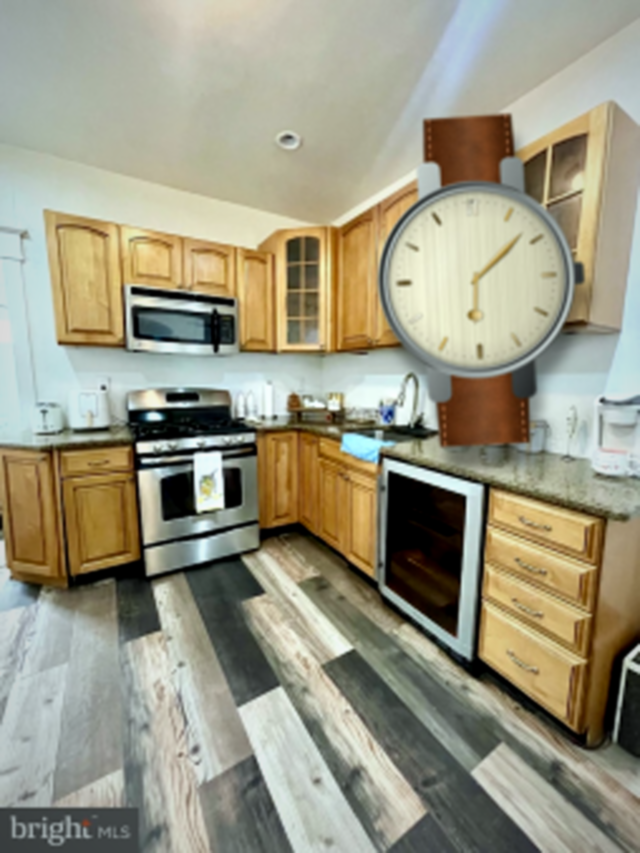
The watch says 6:08
